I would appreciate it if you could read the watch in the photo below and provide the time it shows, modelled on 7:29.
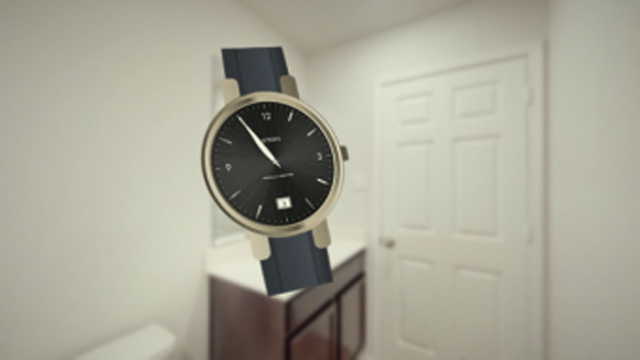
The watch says 10:55
